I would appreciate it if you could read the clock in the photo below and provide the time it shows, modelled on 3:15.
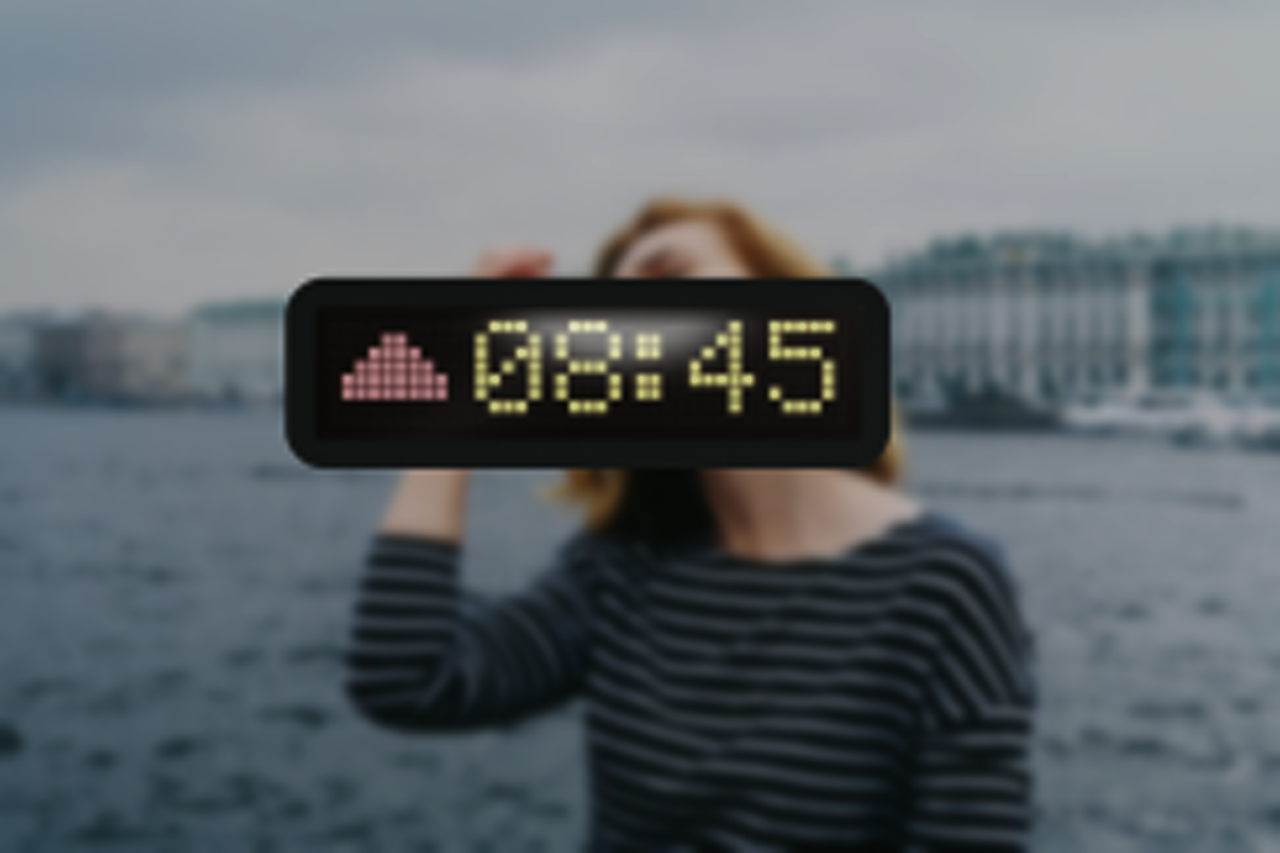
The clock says 8:45
